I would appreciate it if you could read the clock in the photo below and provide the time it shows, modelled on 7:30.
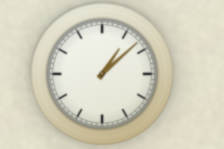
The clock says 1:08
